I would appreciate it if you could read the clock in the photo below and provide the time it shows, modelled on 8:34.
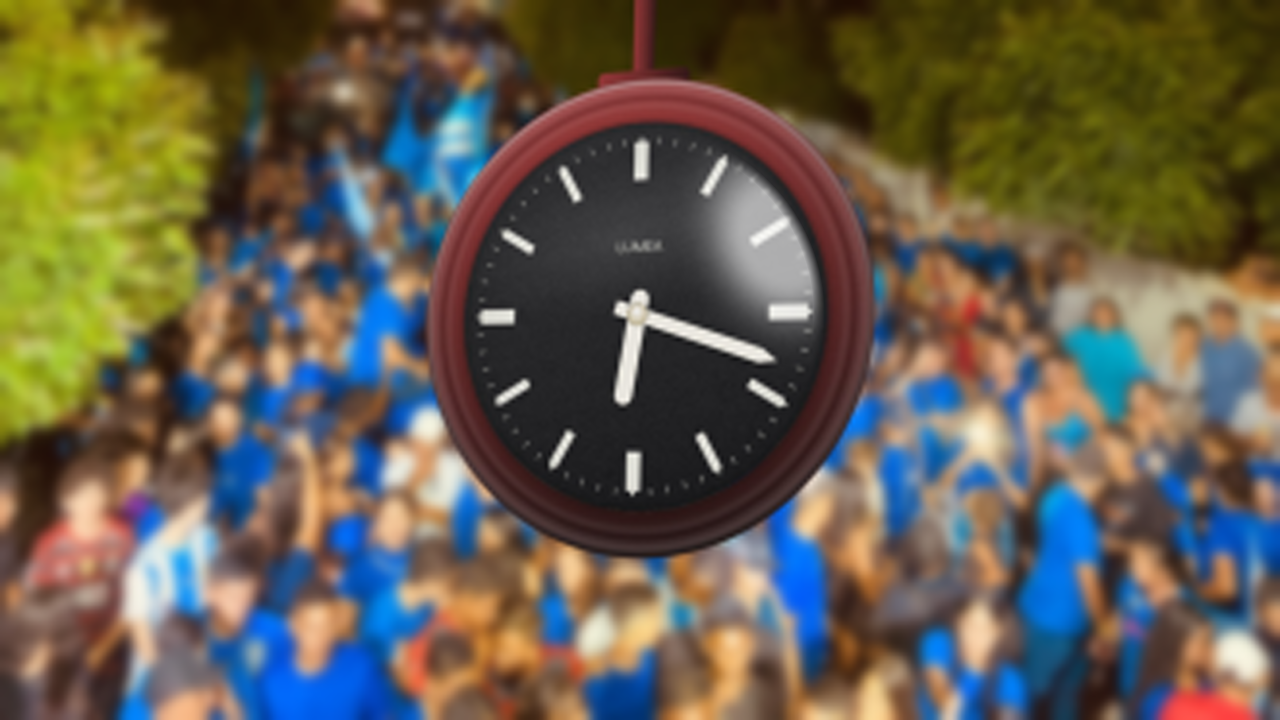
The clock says 6:18
